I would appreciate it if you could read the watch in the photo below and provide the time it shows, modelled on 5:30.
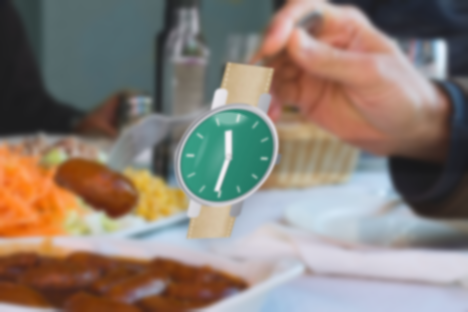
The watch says 11:31
